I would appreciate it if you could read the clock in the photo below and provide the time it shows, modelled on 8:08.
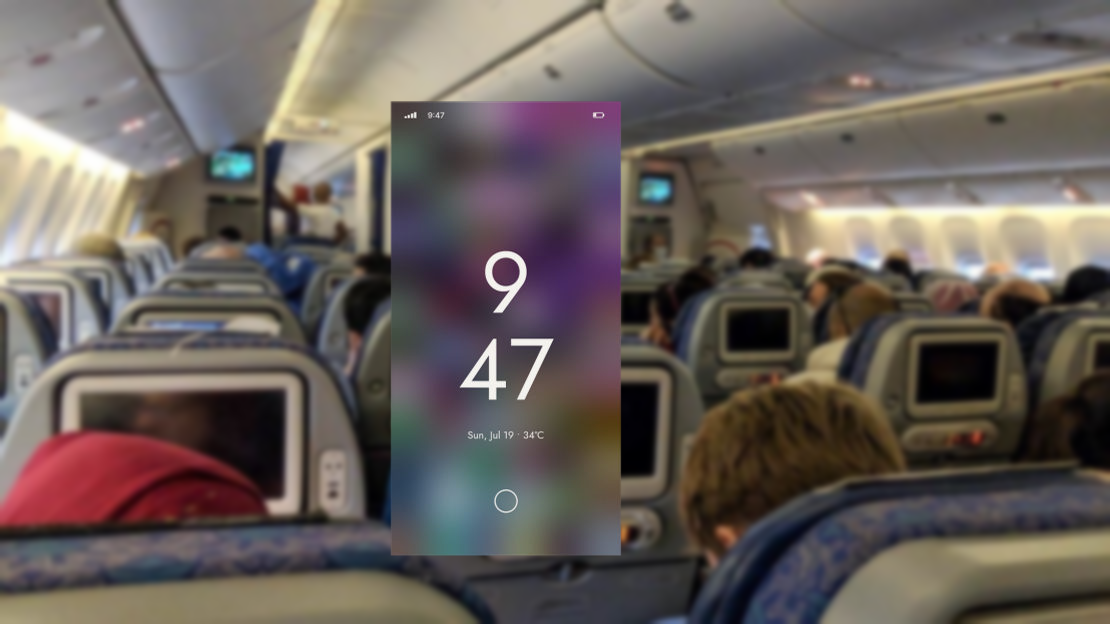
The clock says 9:47
